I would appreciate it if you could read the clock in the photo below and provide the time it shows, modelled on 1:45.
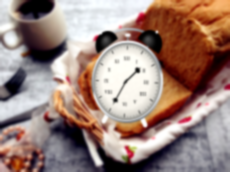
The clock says 1:35
